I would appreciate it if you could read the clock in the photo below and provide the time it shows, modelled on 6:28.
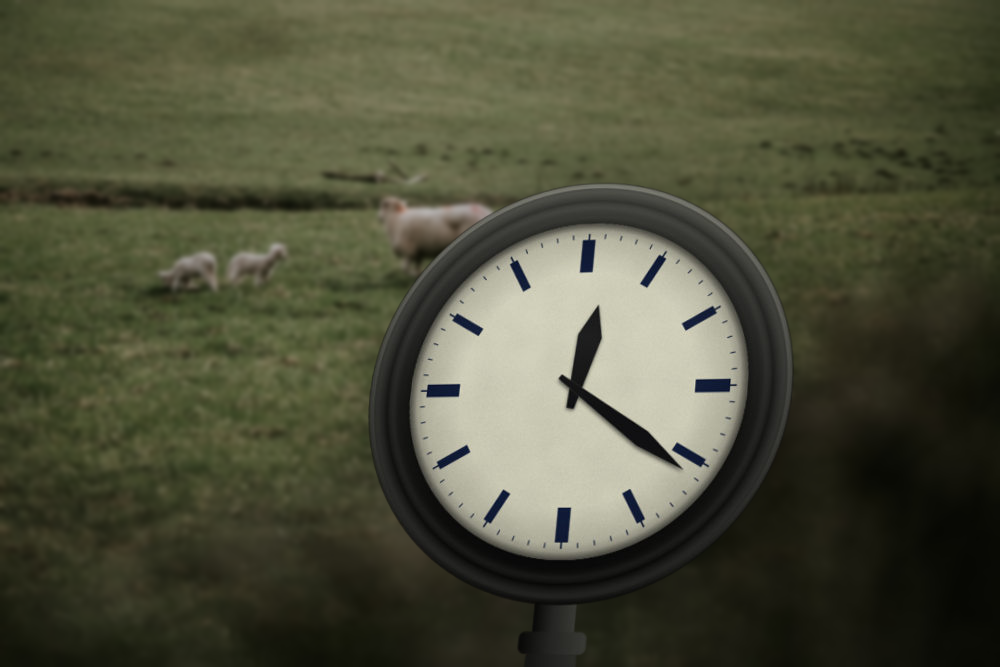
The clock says 12:21
